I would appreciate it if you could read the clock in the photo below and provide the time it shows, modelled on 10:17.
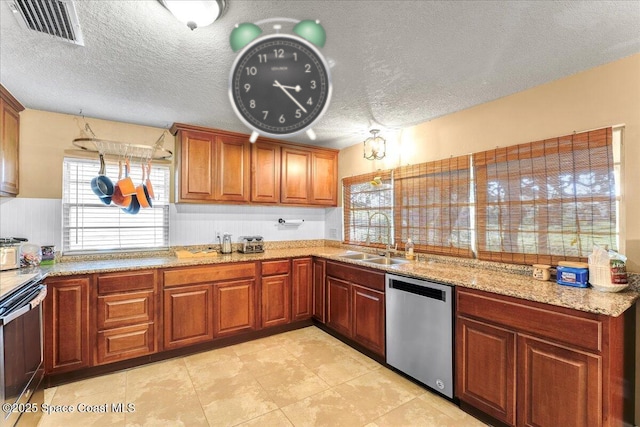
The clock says 3:23
